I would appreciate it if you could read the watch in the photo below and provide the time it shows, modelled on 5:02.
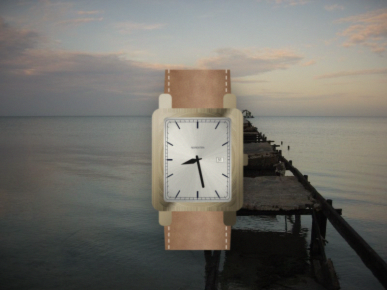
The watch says 8:28
